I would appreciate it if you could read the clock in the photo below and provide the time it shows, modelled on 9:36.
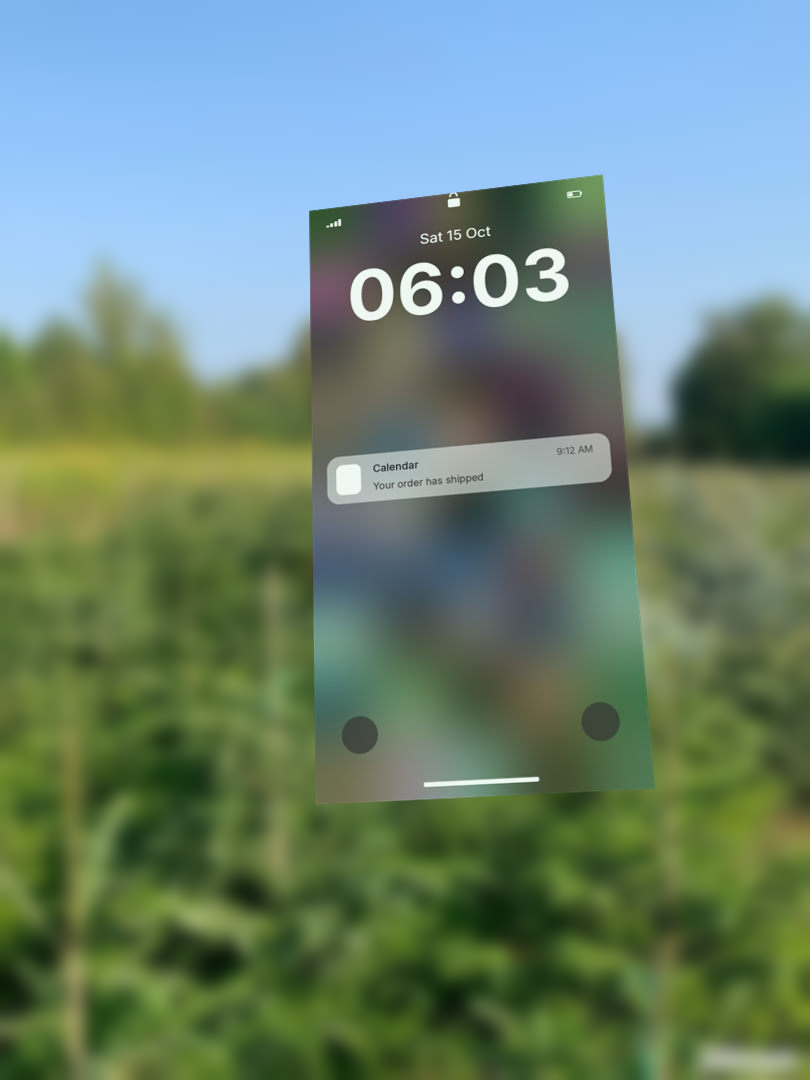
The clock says 6:03
